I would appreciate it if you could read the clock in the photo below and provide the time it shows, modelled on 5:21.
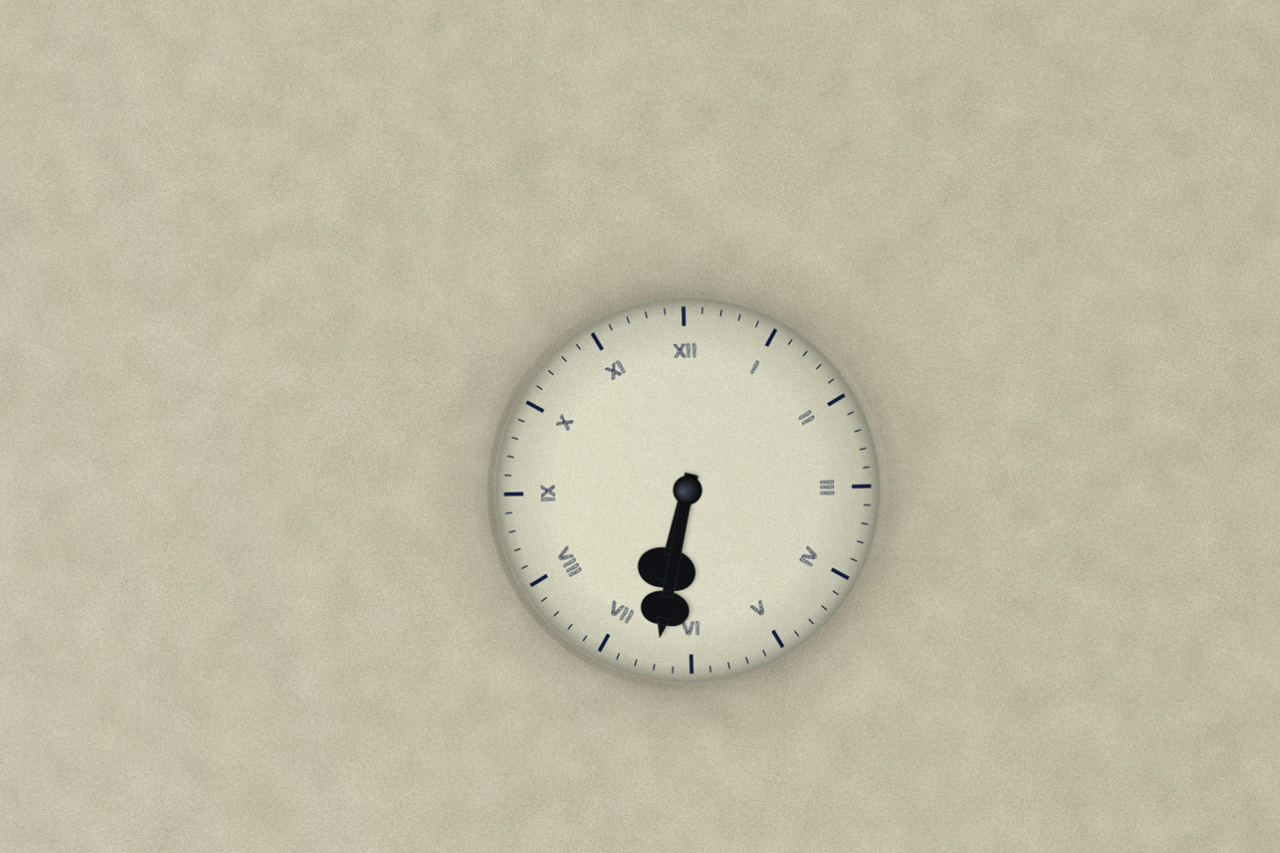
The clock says 6:32
